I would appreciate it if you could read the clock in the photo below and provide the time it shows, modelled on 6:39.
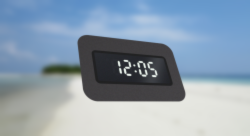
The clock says 12:05
